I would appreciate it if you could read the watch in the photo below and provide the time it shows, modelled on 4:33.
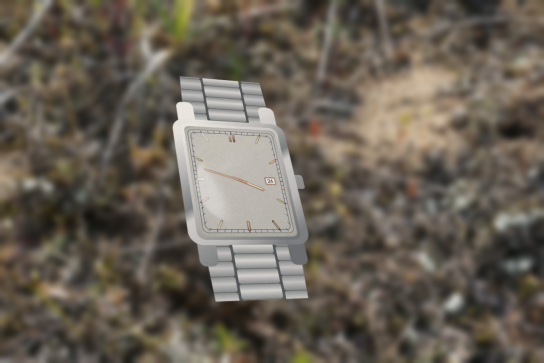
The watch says 3:48
